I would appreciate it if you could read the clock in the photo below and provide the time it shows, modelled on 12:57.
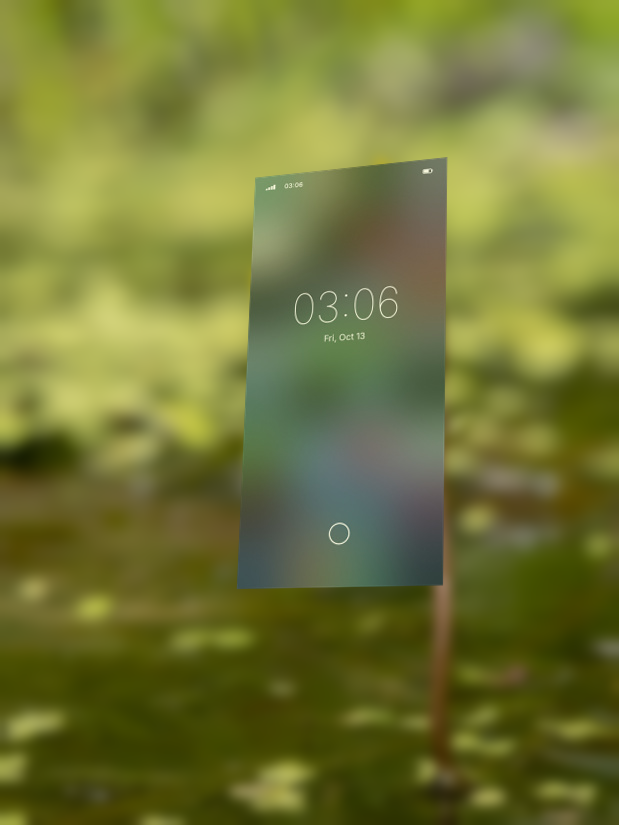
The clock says 3:06
